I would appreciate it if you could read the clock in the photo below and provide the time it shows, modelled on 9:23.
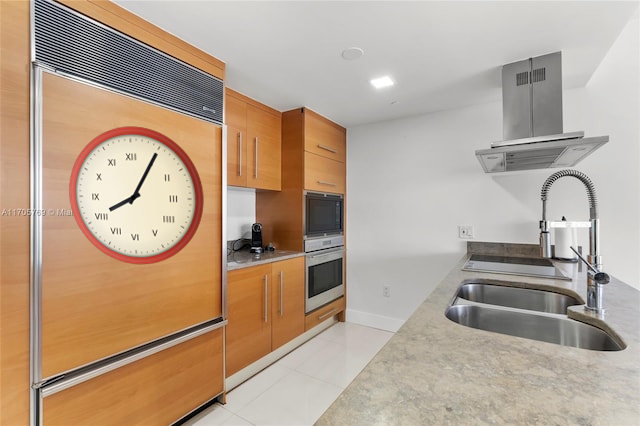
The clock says 8:05
